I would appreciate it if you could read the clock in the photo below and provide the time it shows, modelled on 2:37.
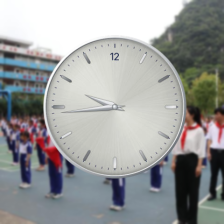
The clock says 9:44
